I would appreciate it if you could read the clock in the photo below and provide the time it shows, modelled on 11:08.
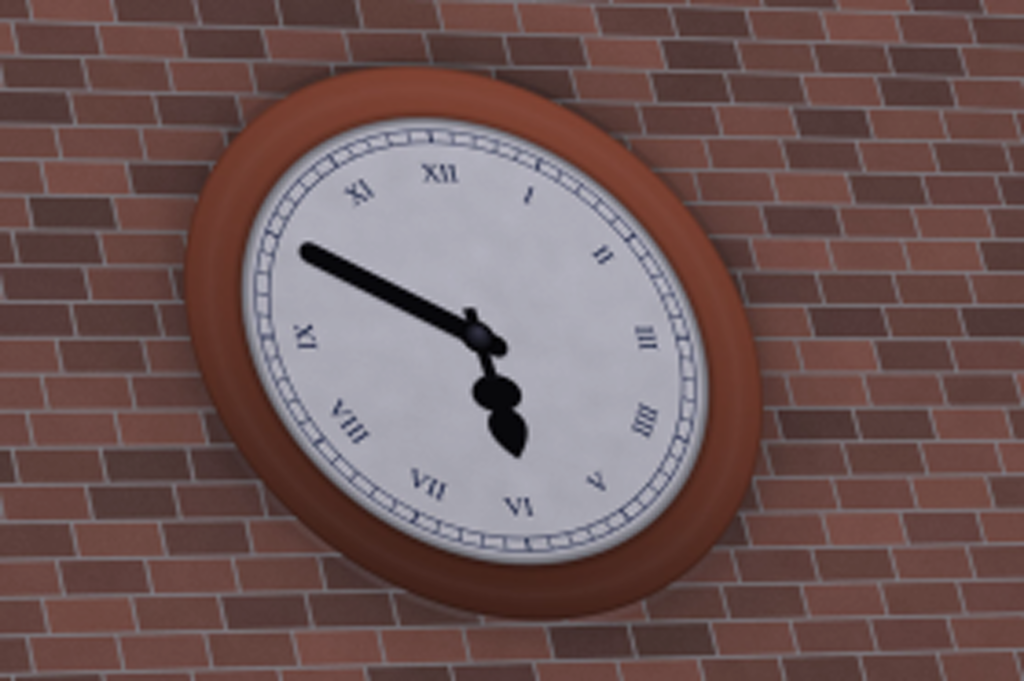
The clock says 5:50
